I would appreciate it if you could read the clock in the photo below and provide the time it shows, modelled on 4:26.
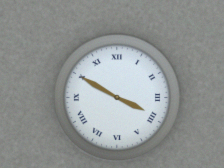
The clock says 3:50
